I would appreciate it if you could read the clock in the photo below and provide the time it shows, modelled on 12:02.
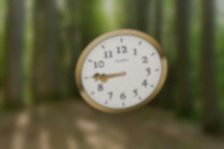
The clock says 8:45
